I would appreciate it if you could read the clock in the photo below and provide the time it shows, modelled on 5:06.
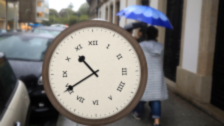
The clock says 10:40
